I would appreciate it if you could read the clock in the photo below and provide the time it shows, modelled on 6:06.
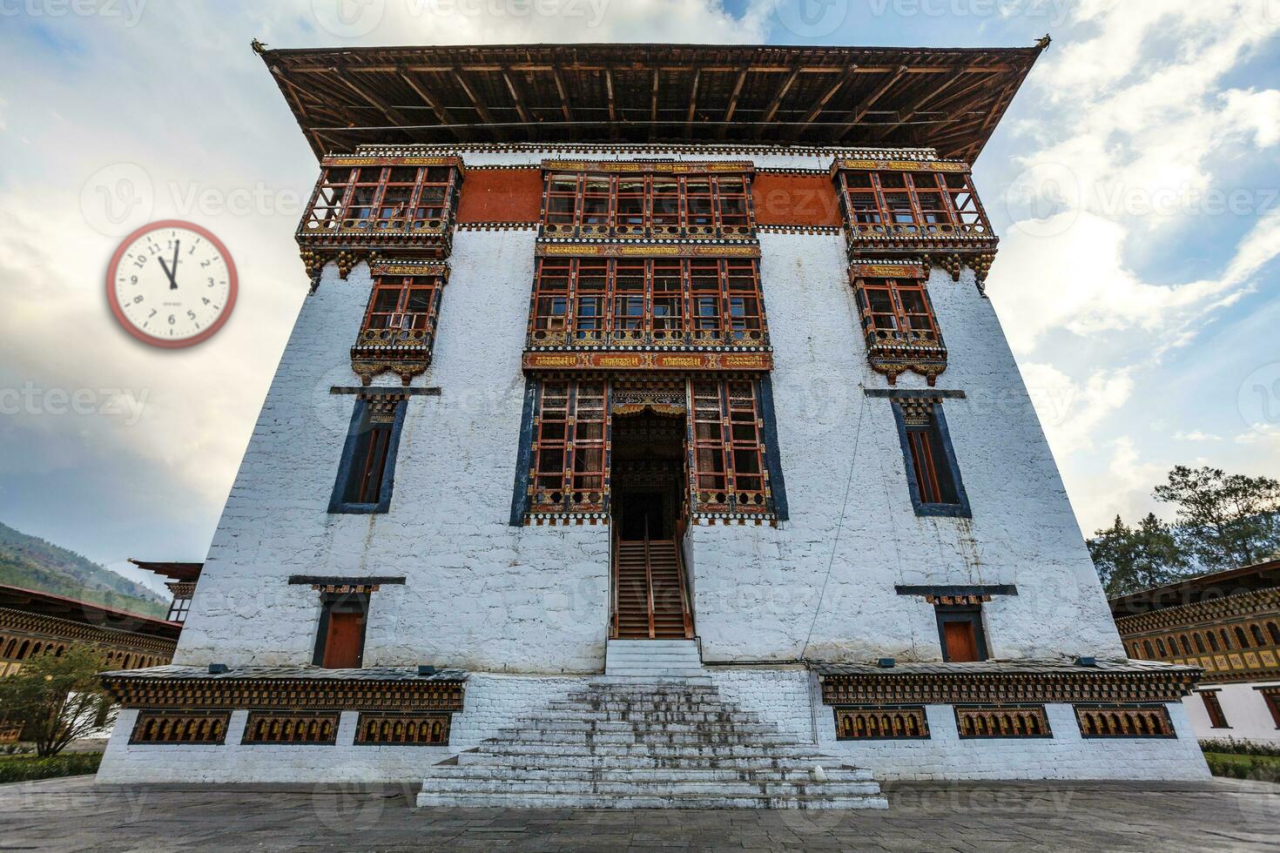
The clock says 11:01
